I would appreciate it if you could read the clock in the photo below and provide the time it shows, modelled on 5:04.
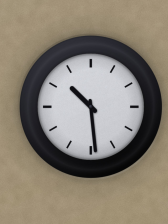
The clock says 10:29
